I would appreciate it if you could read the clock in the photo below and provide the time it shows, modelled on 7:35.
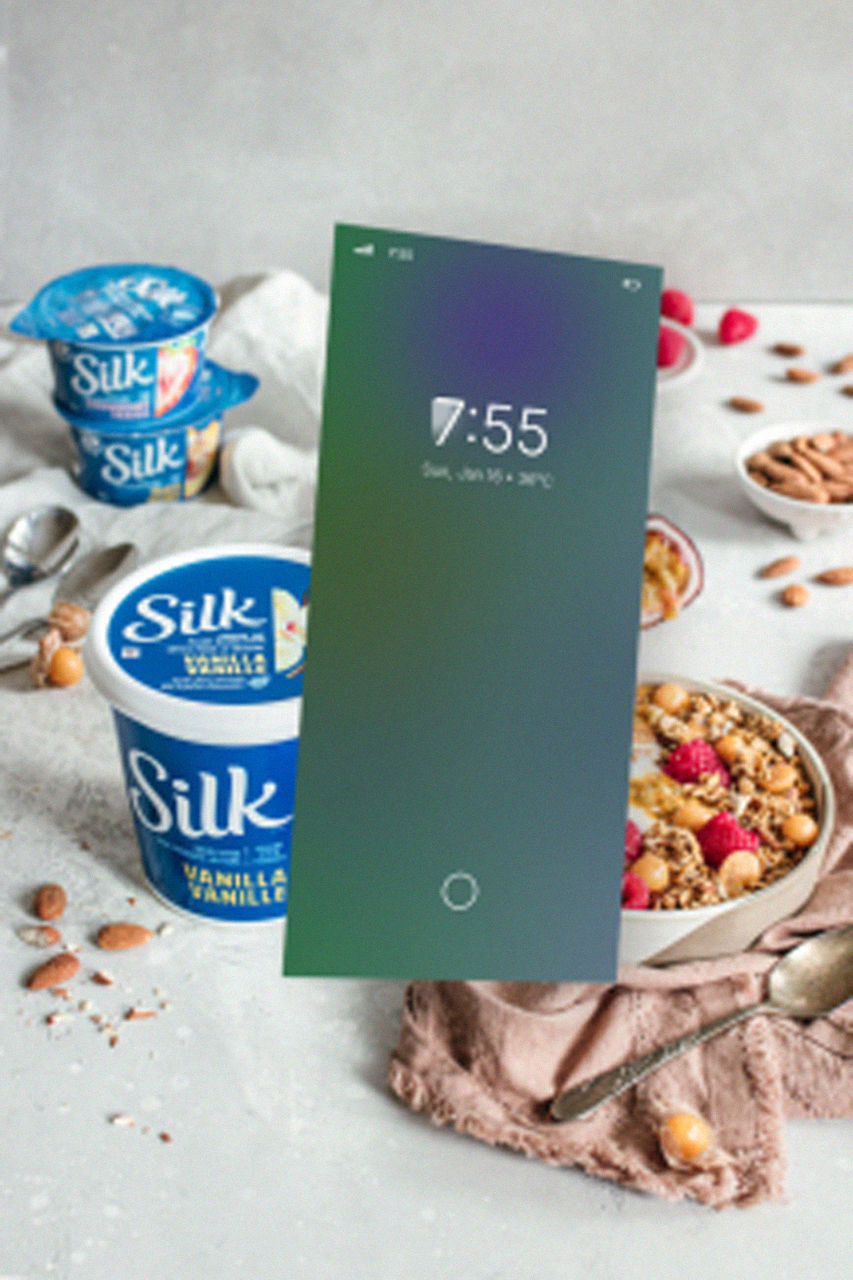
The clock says 7:55
